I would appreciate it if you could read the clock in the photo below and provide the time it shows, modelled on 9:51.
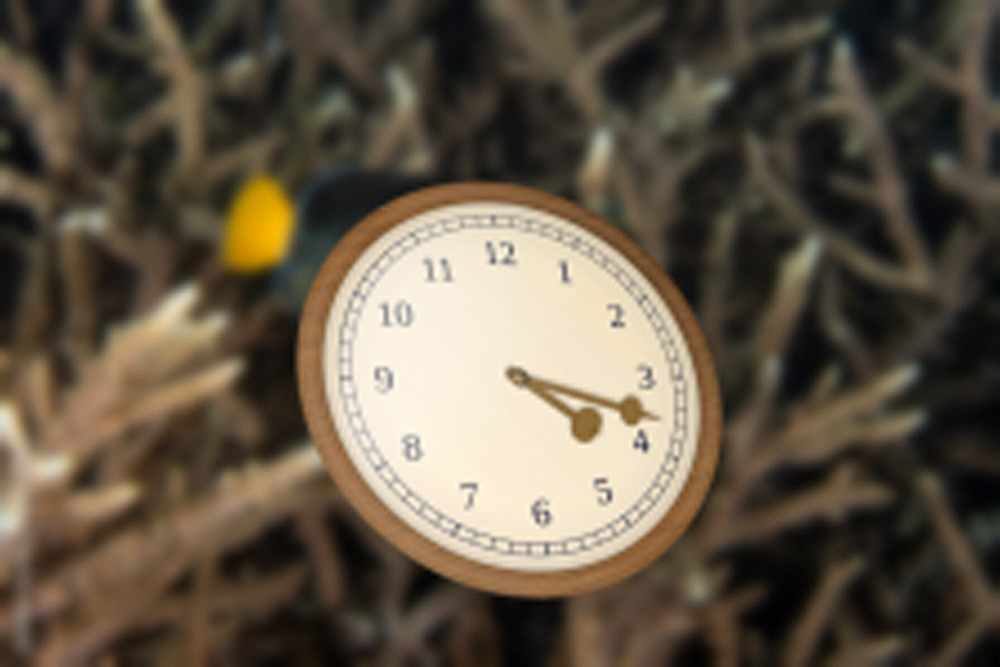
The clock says 4:18
